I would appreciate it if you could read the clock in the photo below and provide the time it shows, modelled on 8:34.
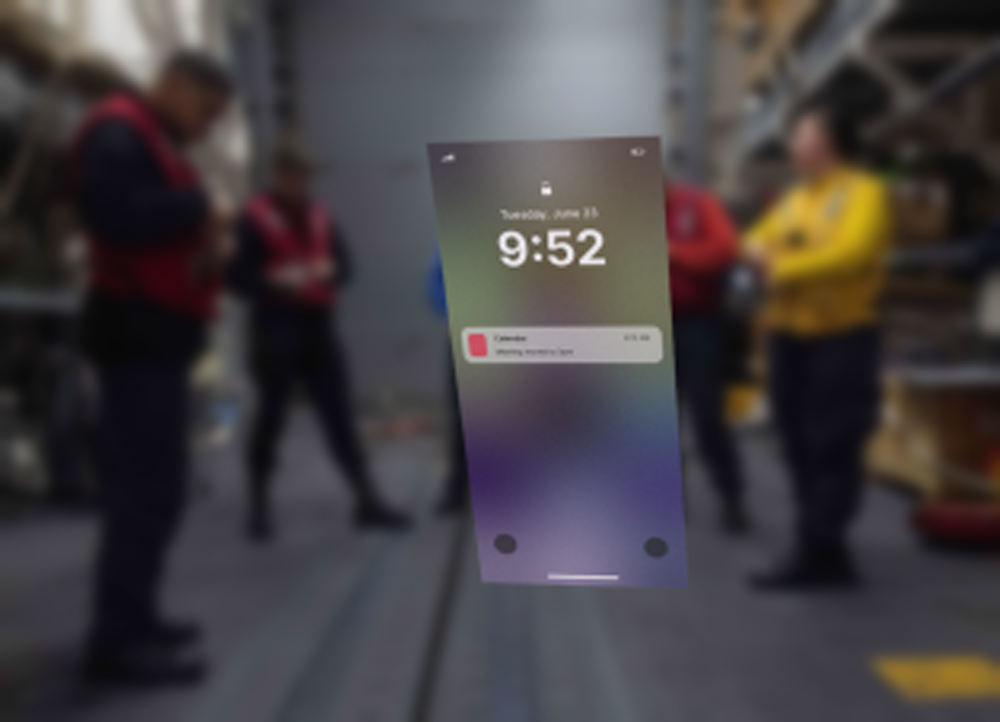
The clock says 9:52
